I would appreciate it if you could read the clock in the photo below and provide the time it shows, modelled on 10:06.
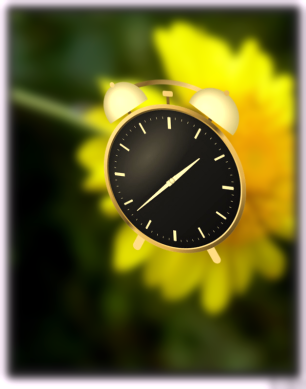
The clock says 1:38
